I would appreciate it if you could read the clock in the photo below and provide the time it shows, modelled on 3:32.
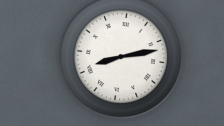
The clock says 8:12
